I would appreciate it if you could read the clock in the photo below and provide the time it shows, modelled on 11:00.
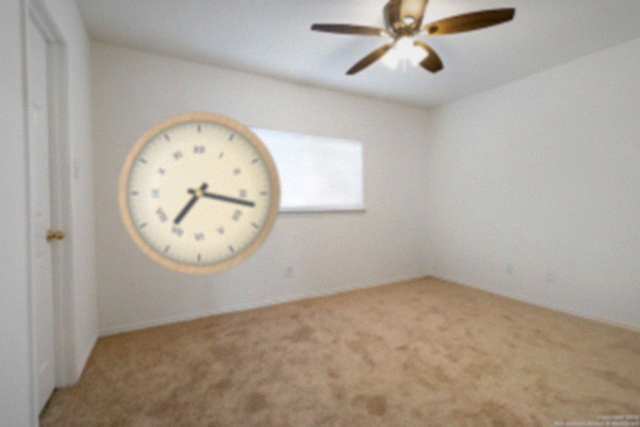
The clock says 7:17
